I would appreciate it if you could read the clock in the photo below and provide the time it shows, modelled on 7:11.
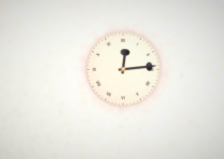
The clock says 12:14
